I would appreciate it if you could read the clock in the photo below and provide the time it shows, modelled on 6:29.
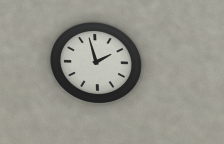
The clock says 1:58
